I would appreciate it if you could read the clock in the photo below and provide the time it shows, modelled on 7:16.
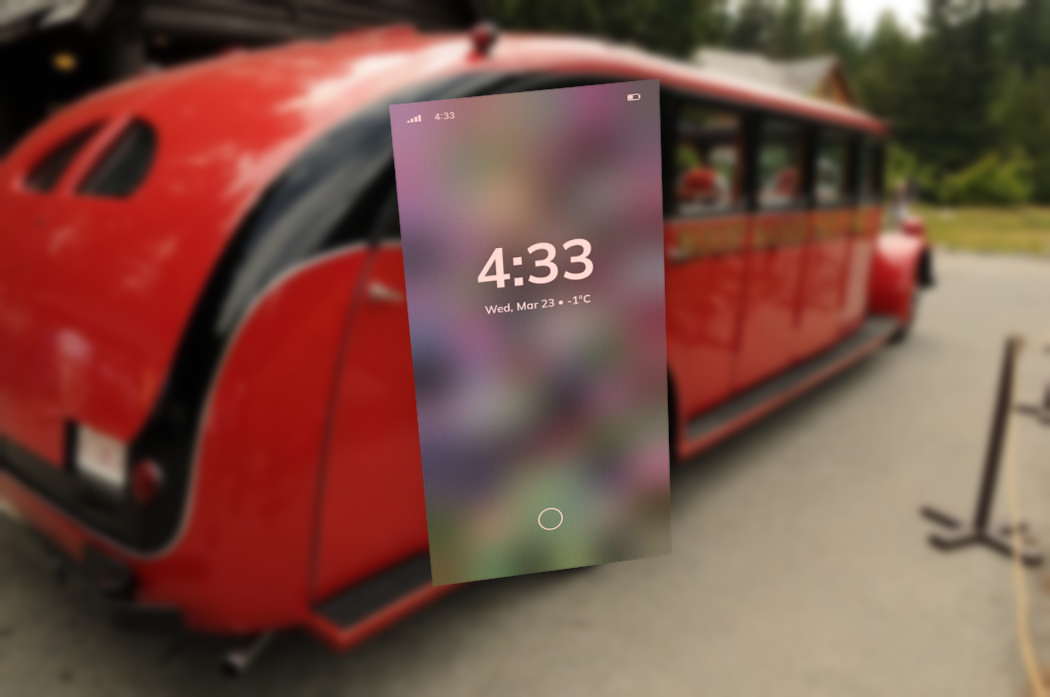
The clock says 4:33
